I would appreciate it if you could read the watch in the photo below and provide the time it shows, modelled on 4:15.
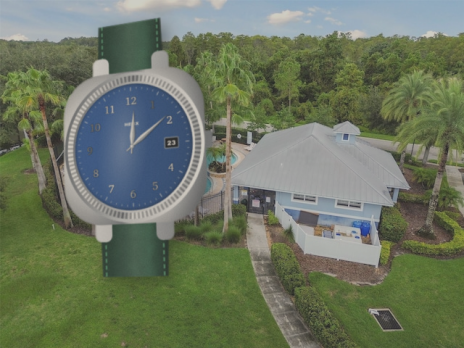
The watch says 12:09
